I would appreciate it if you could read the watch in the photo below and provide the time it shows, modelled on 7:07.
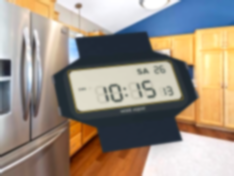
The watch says 10:15
